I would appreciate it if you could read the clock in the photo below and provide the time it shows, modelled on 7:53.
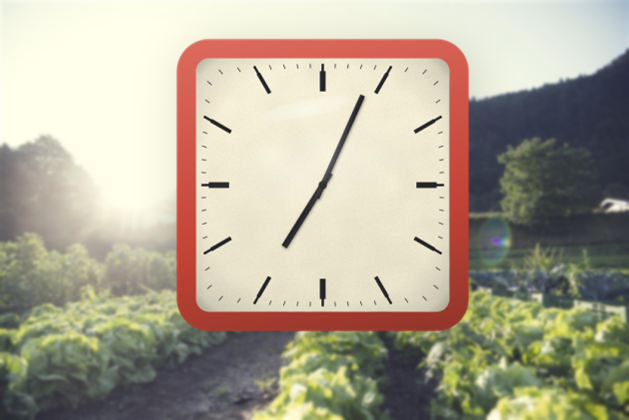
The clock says 7:04
